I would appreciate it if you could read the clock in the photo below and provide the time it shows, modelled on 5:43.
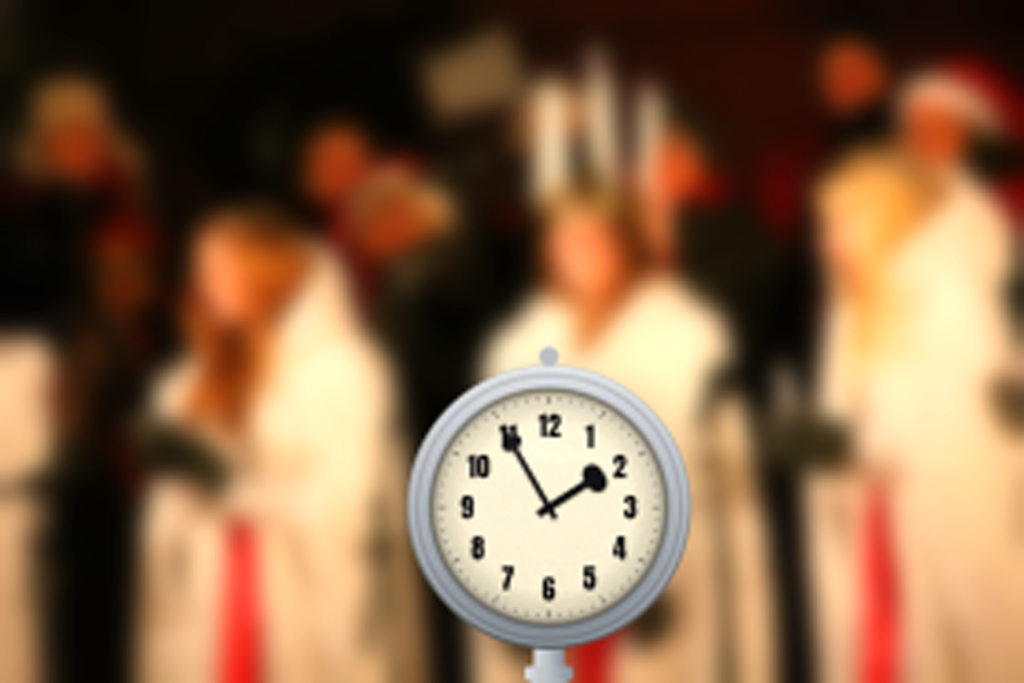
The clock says 1:55
